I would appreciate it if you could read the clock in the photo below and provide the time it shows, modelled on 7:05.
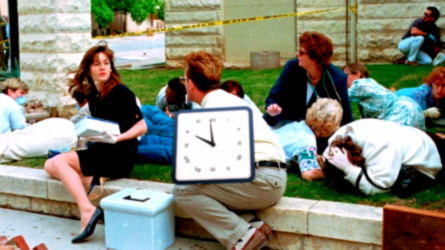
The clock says 9:59
